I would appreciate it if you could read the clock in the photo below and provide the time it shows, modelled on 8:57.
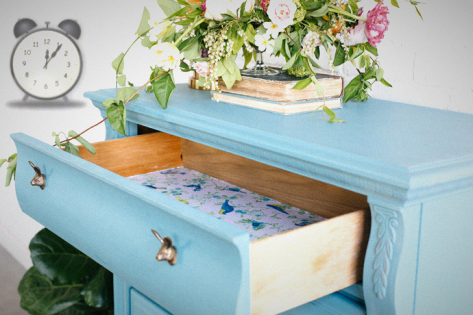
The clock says 12:06
